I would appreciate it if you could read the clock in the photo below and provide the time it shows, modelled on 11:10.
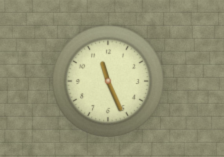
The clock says 11:26
